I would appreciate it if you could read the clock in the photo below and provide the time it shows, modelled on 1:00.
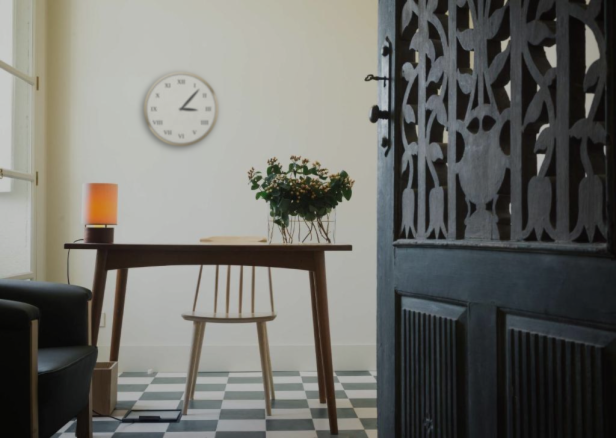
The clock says 3:07
